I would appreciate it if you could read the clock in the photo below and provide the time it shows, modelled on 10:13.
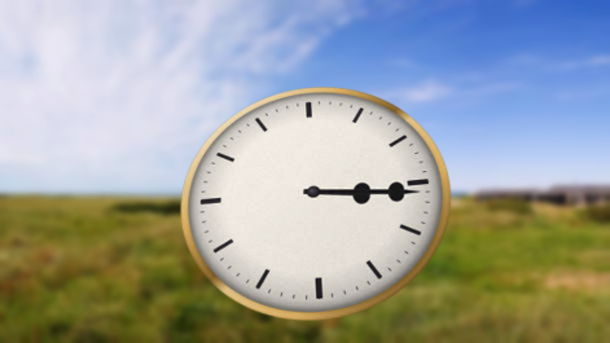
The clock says 3:16
